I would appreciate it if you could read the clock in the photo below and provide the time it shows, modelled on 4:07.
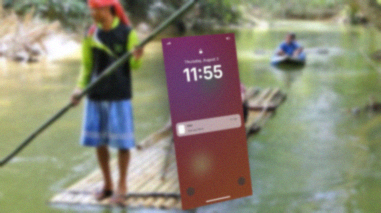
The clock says 11:55
